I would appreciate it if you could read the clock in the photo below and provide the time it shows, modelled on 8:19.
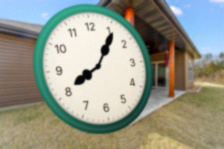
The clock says 8:06
